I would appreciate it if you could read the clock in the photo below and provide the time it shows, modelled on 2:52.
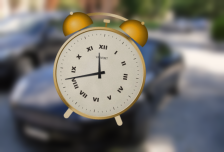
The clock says 11:42
